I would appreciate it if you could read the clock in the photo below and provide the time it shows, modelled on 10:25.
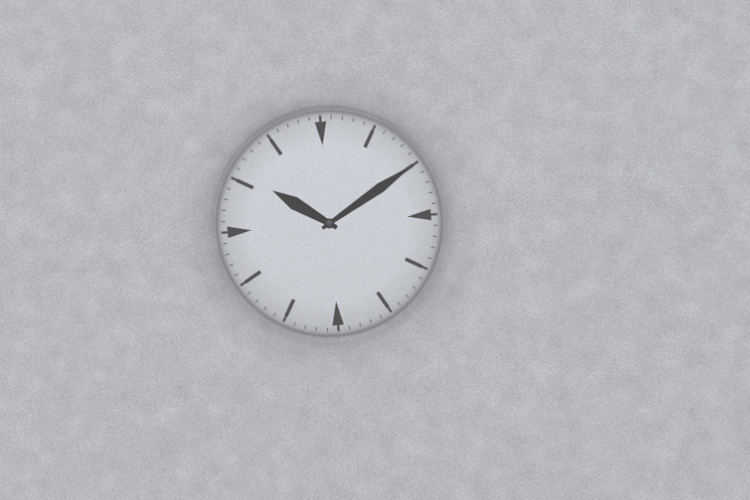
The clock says 10:10
